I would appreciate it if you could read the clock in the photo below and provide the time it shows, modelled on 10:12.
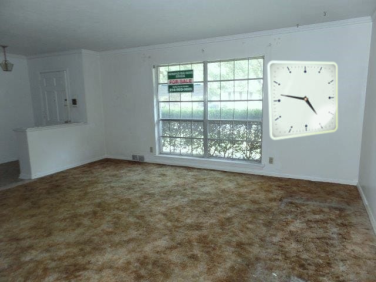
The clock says 4:47
